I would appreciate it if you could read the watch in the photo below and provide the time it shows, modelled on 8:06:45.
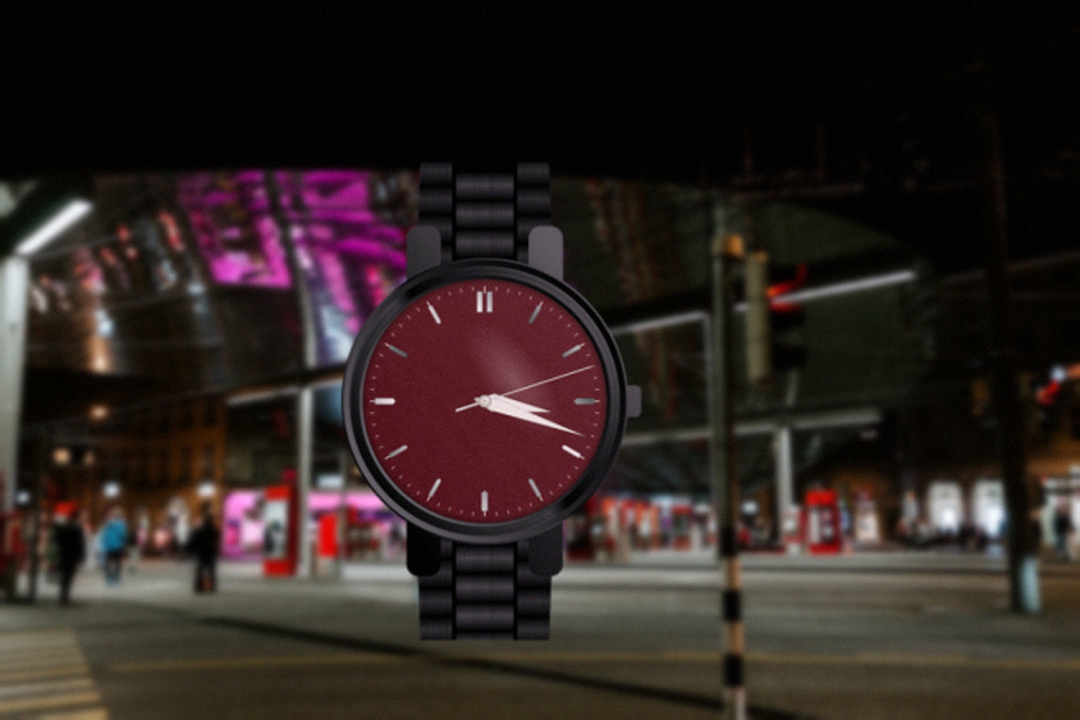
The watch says 3:18:12
